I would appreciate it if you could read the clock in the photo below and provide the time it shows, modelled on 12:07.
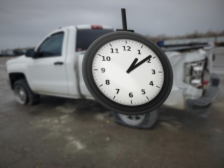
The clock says 1:09
